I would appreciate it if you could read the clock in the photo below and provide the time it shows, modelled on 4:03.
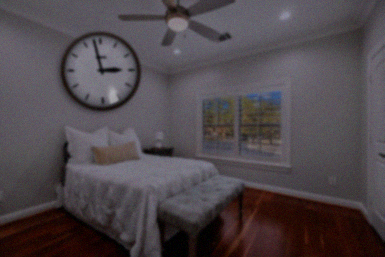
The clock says 2:58
